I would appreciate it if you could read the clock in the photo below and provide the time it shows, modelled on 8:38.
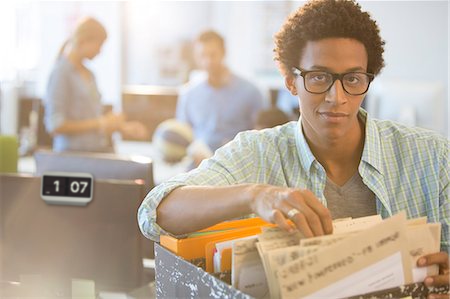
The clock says 1:07
